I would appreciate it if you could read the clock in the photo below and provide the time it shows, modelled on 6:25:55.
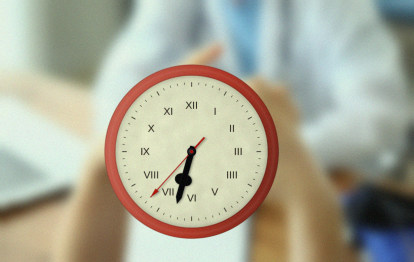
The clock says 6:32:37
